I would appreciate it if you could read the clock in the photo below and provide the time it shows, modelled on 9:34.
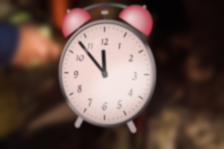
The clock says 11:53
